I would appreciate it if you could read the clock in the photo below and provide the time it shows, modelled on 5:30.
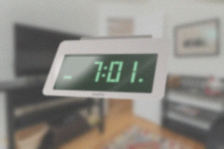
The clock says 7:01
